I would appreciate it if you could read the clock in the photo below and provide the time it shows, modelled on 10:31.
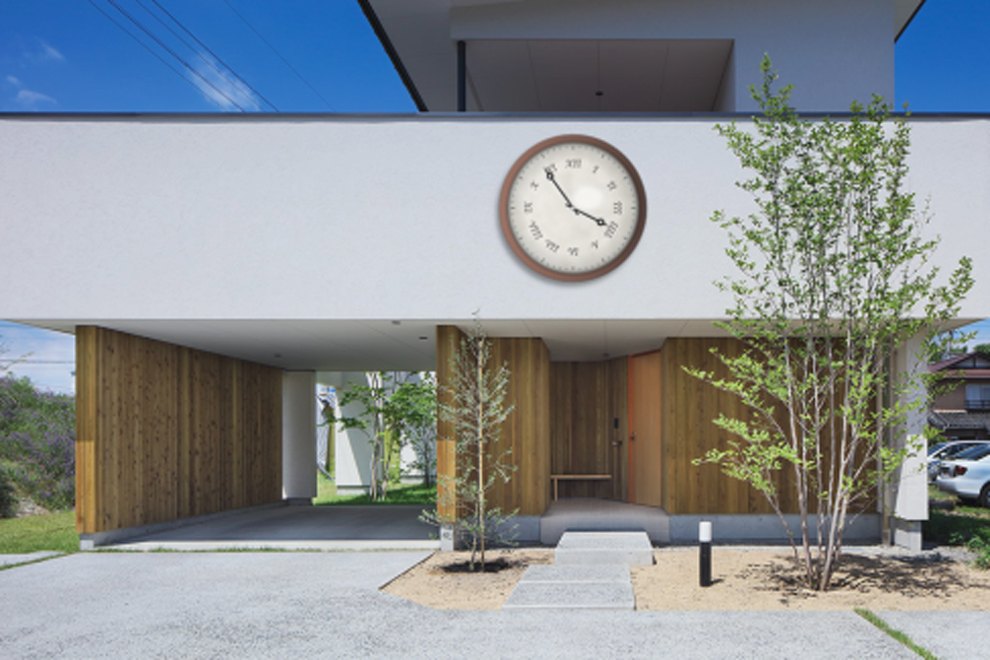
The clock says 3:54
